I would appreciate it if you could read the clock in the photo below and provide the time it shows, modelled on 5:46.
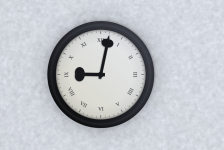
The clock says 9:02
